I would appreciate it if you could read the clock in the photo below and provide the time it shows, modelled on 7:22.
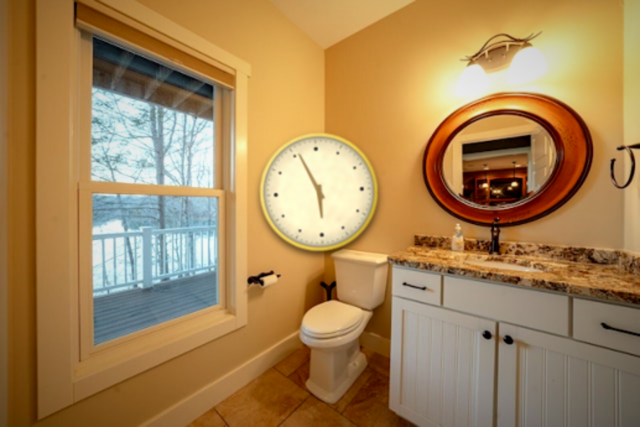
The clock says 5:56
